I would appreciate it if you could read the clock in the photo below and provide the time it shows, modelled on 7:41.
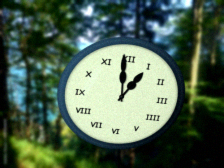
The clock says 12:59
